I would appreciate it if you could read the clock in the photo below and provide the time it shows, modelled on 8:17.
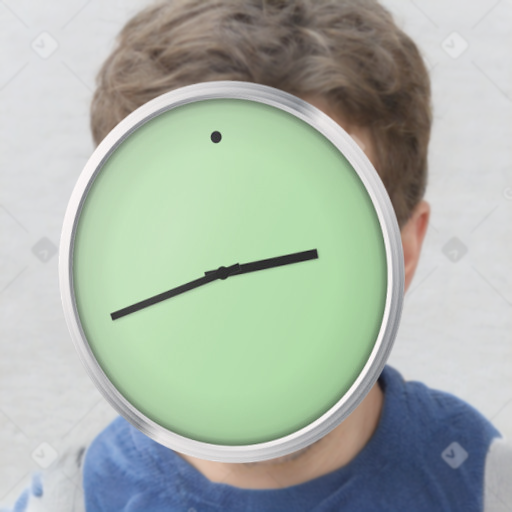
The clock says 2:42
